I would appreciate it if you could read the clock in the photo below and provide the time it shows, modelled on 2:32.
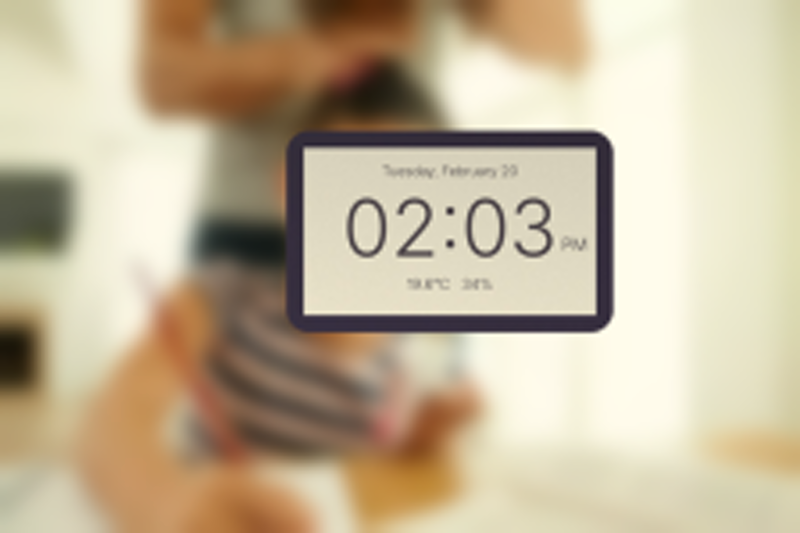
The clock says 2:03
